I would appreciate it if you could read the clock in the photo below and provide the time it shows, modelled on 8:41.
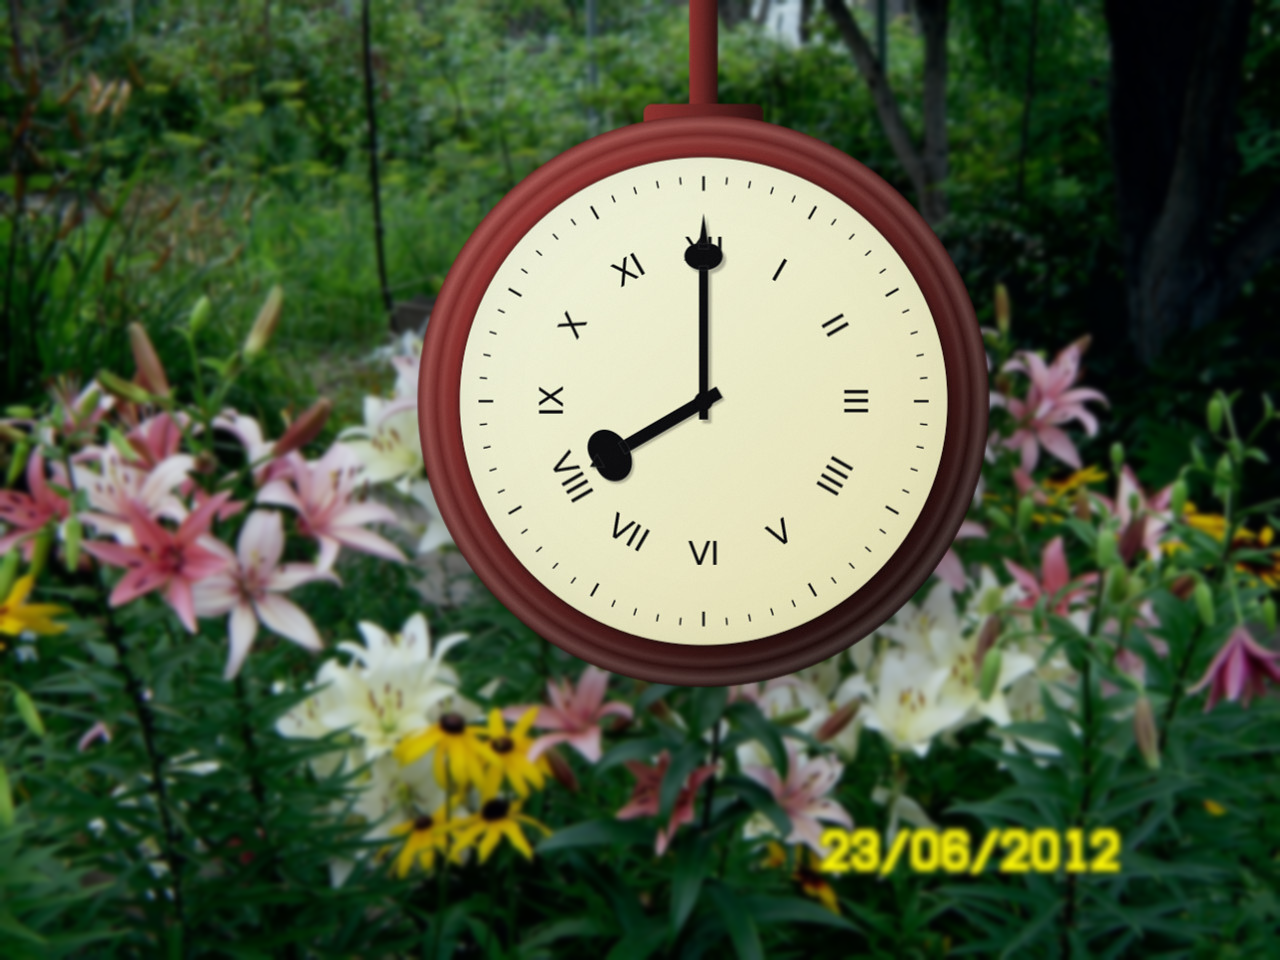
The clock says 8:00
